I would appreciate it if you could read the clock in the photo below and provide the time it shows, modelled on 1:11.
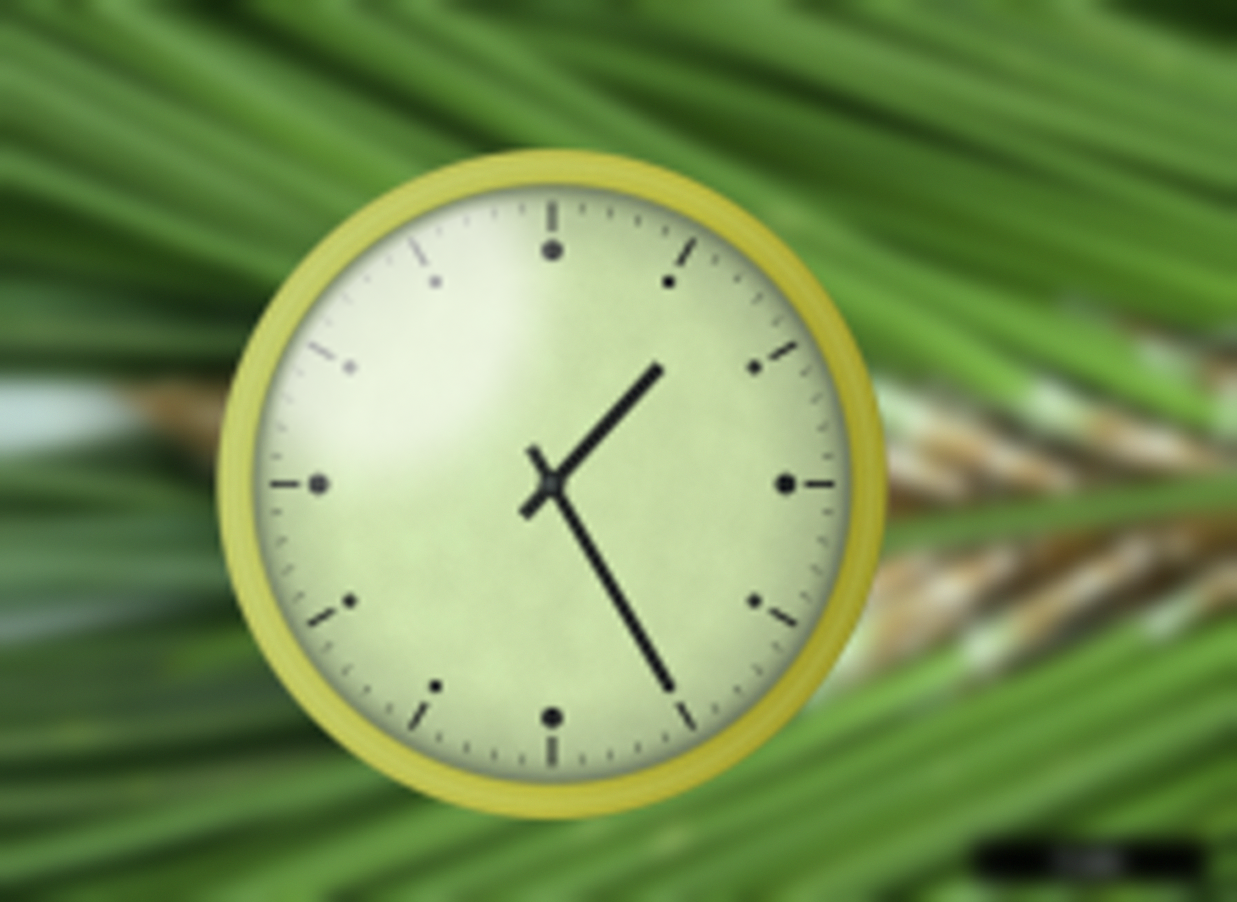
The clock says 1:25
